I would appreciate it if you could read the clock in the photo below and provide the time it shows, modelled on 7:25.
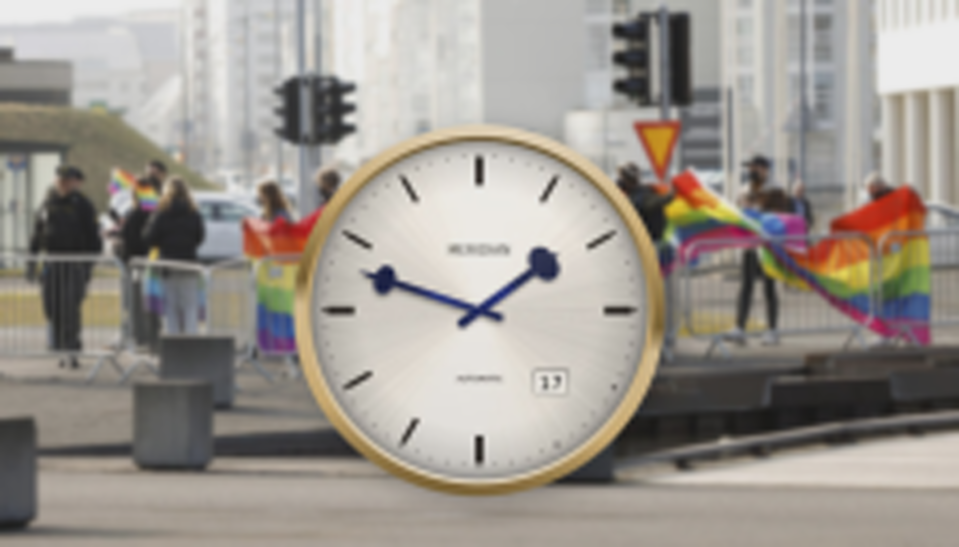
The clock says 1:48
